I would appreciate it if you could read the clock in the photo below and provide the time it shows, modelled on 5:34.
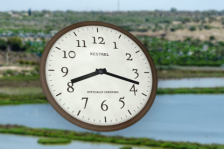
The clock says 8:18
